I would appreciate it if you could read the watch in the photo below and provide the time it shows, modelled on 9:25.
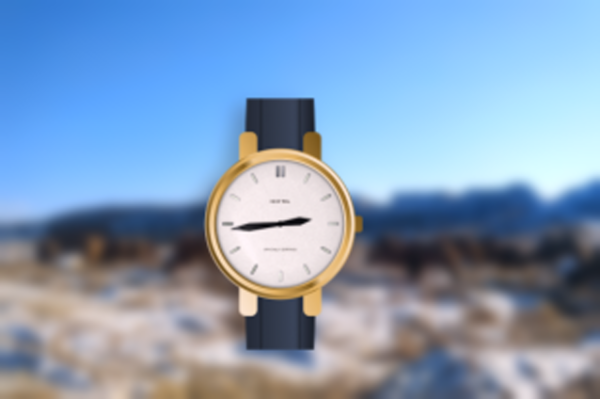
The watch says 2:44
